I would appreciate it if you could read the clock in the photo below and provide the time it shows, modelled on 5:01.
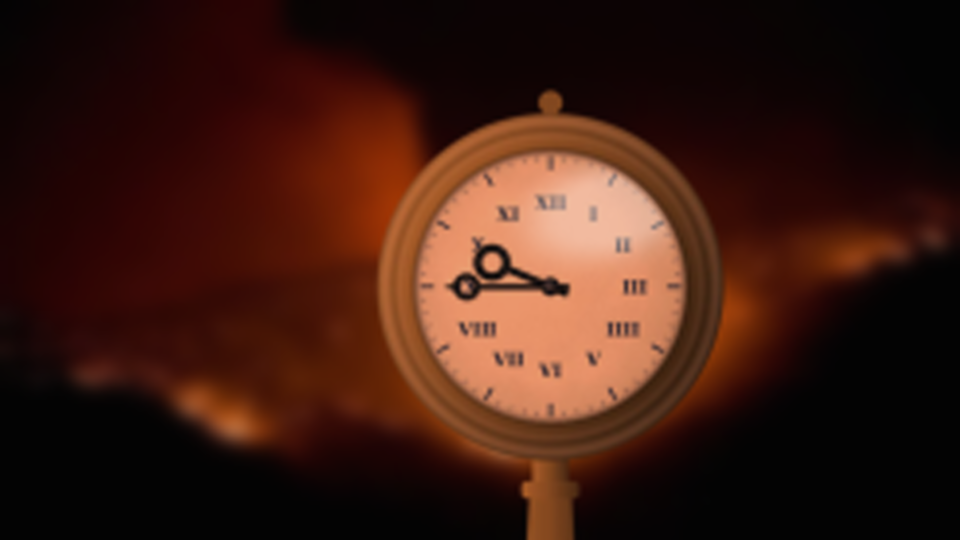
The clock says 9:45
